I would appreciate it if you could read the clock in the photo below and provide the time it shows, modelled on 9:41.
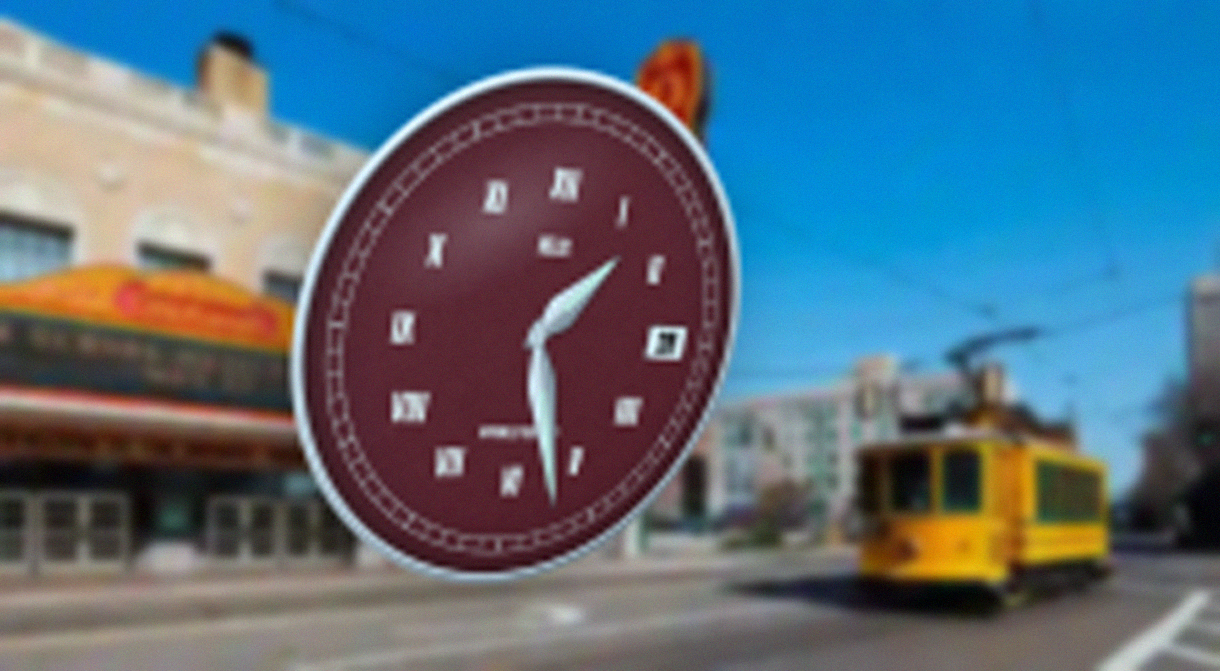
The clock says 1:27
